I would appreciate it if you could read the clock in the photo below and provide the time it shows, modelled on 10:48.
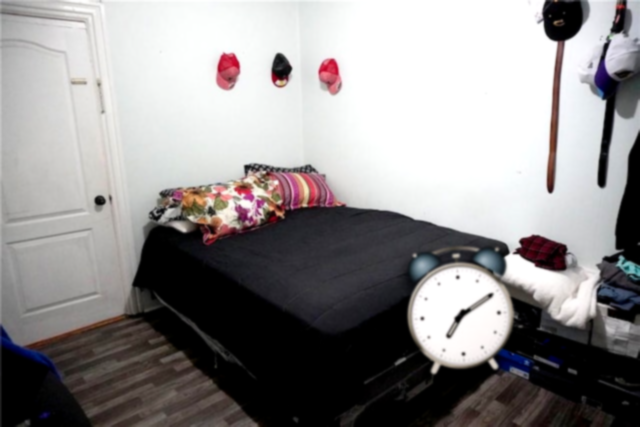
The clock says 7:10
